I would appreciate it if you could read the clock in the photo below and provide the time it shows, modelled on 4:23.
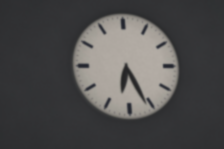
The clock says 6:26
